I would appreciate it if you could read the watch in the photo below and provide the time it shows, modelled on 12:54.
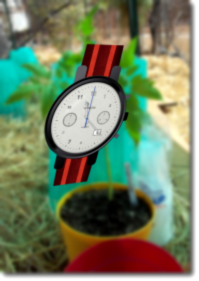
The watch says 11:22
